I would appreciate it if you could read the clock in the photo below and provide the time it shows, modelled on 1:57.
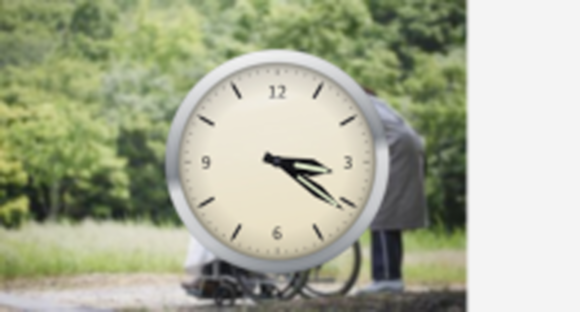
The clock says 3:21
